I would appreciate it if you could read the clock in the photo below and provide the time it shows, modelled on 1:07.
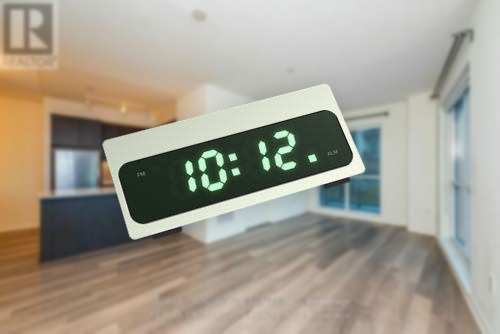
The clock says 10:12
